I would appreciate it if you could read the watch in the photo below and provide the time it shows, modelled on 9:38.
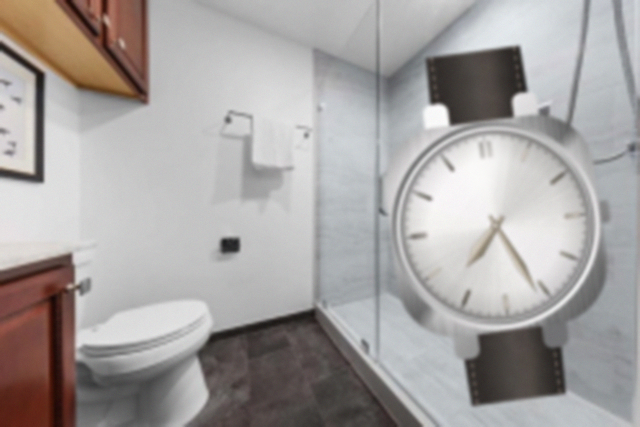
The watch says 7:26
